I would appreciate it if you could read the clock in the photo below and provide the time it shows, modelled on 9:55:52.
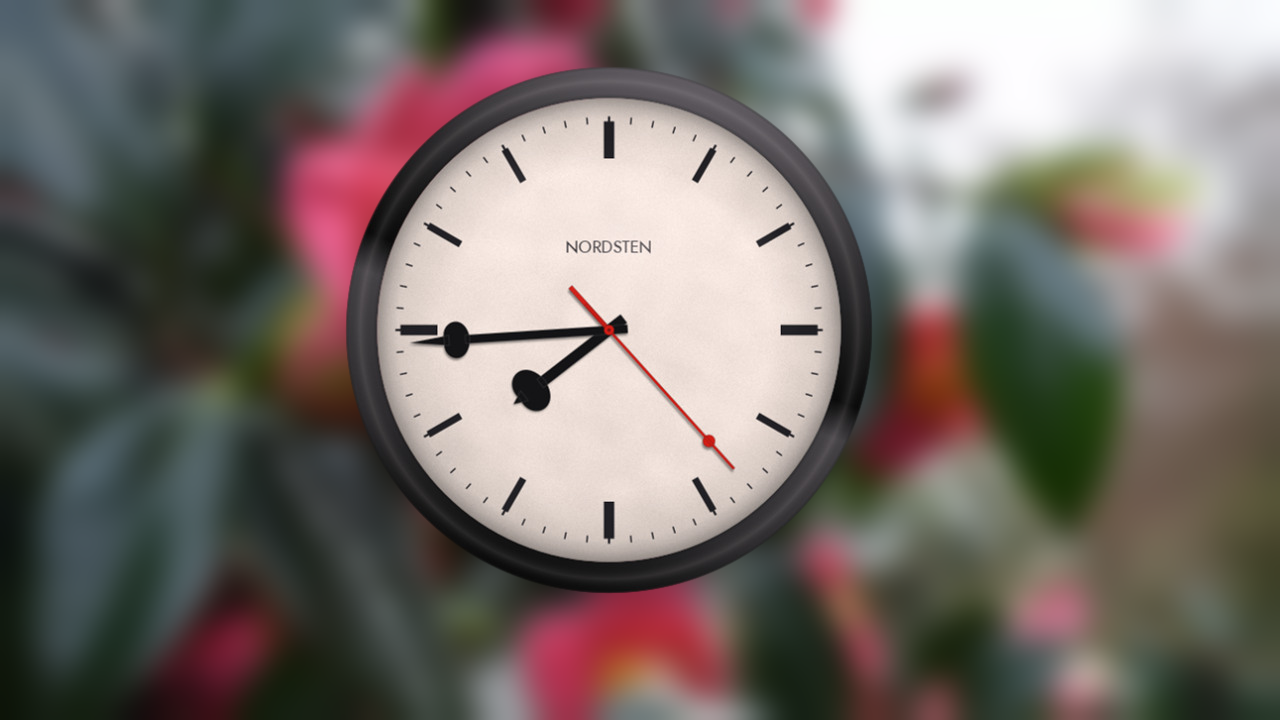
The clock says 7:44:23
